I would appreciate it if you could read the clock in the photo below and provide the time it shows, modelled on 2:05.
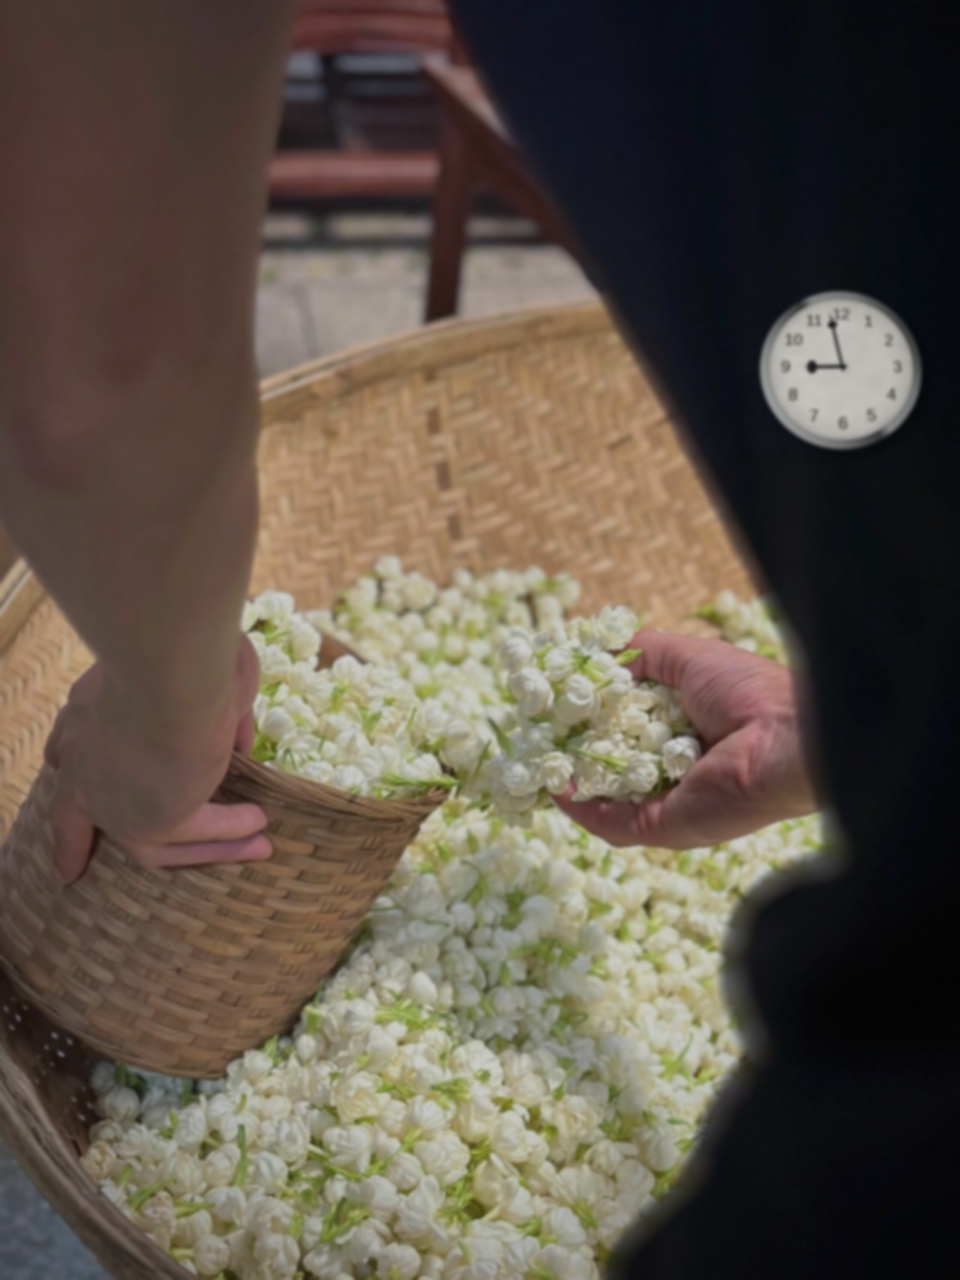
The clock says 8:58
